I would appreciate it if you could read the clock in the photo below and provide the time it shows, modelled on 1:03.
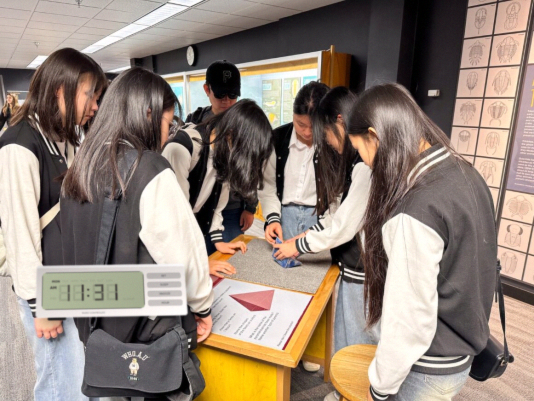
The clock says 11:31
